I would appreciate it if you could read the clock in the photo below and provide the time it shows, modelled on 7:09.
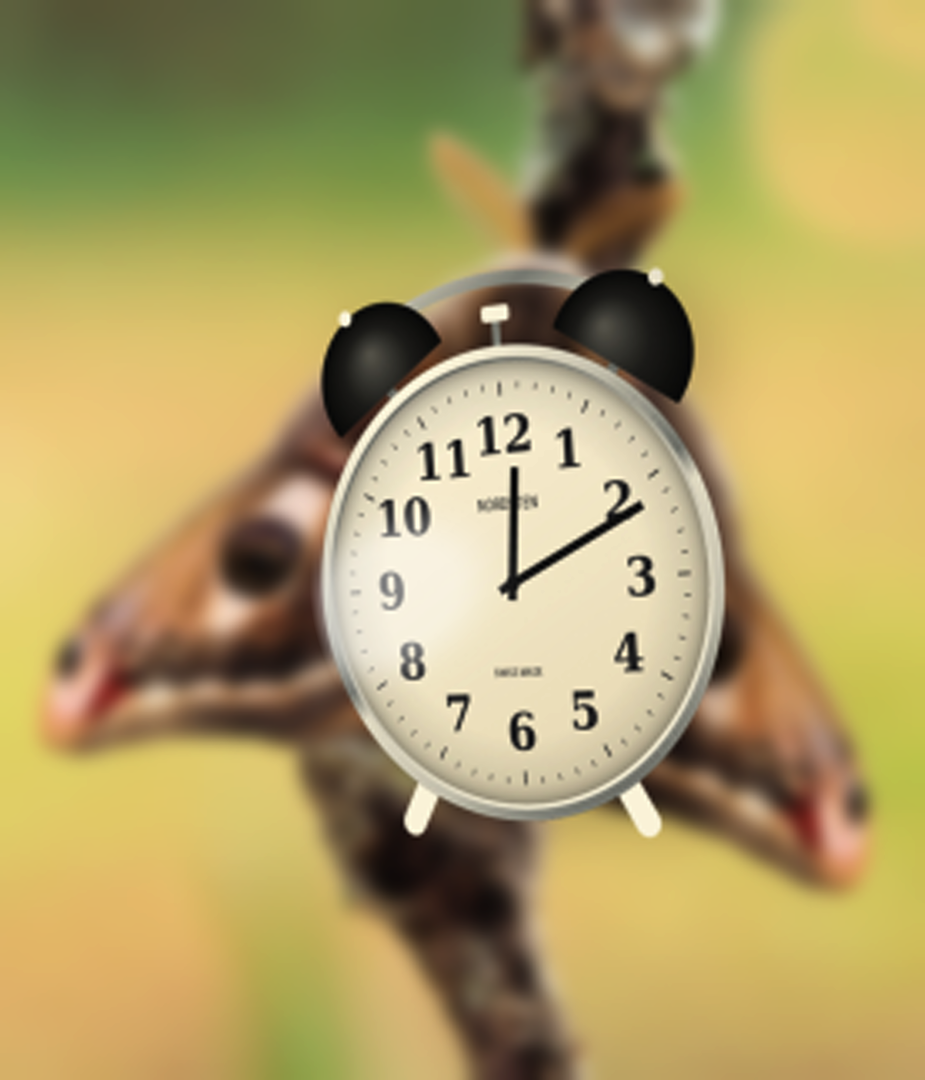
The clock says 12:11
